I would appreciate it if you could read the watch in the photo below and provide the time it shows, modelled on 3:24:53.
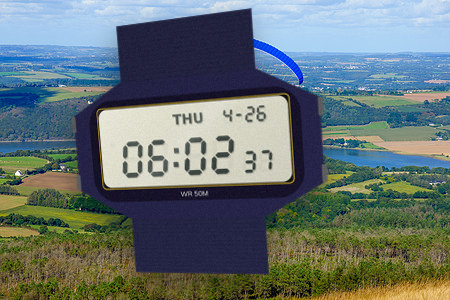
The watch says 6:02:37
